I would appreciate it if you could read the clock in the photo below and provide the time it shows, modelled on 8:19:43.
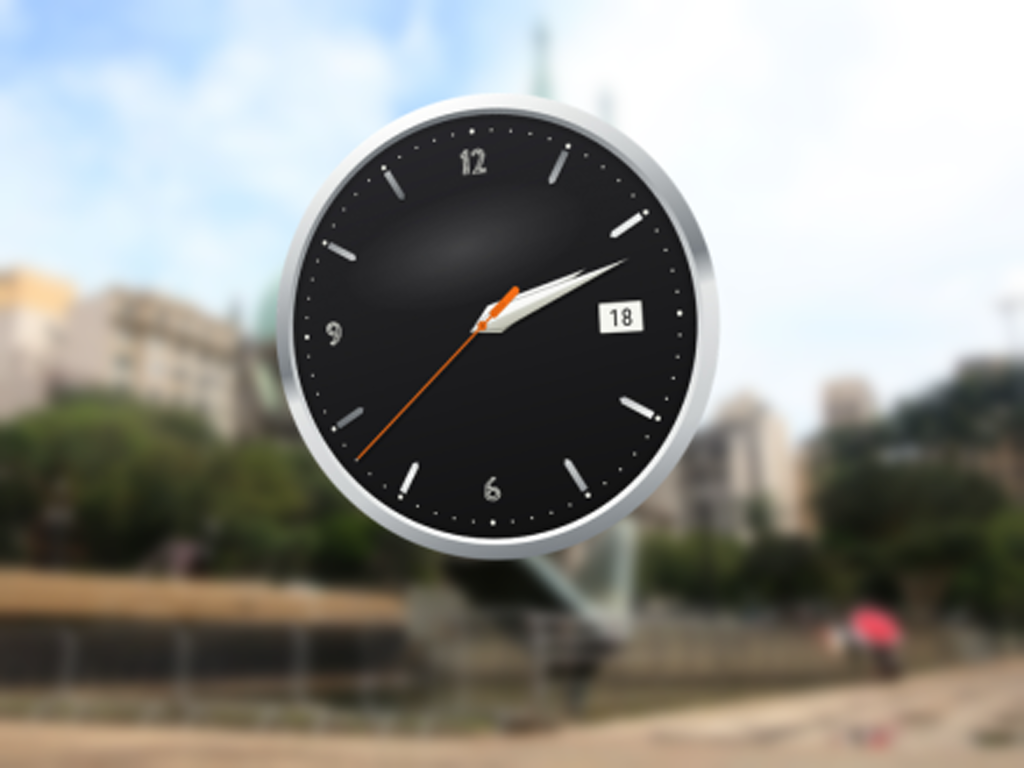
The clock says 2:11:38
